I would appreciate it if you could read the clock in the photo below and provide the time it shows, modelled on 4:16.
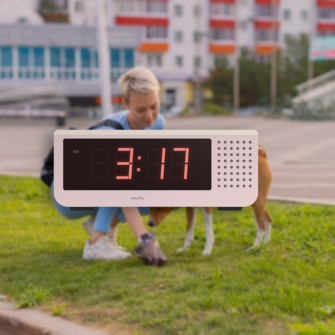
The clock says 3:17
